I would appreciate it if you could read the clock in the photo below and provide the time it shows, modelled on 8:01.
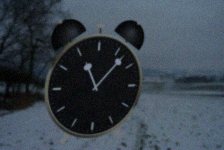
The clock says 11:07
